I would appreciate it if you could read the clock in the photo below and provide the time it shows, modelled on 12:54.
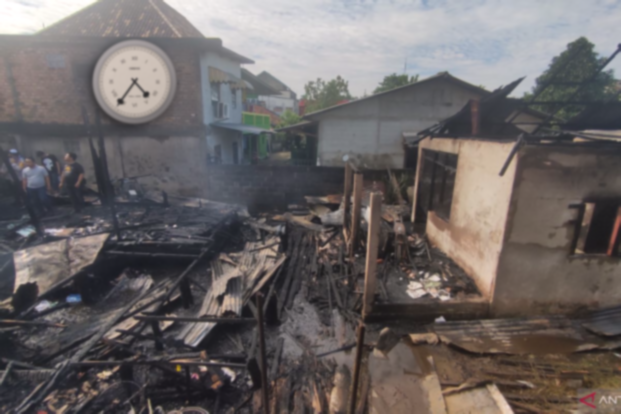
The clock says 4:36
